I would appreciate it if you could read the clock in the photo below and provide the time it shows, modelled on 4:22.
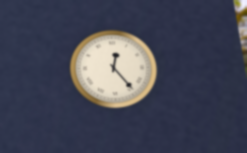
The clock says 12:24
